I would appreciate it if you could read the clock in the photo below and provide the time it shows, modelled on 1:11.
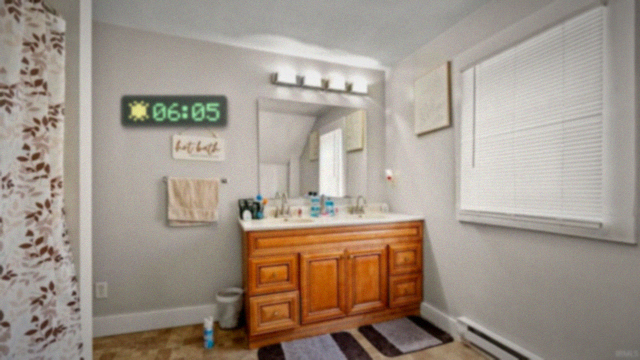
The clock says 6:05
